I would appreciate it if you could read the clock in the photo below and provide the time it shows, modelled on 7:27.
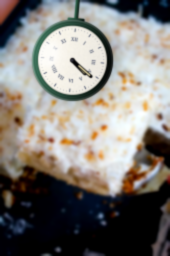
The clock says 4:21
